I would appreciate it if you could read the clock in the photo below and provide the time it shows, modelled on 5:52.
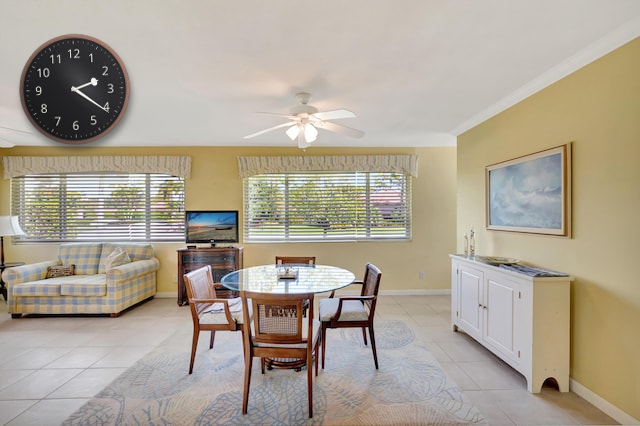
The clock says 2:21
